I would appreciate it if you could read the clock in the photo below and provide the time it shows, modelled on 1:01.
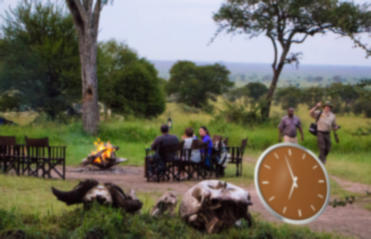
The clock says 6:58
